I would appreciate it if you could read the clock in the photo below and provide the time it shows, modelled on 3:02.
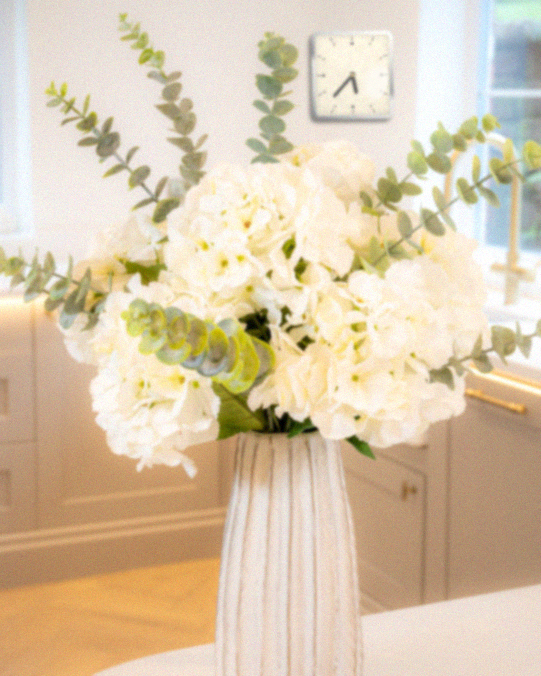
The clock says 5:37
